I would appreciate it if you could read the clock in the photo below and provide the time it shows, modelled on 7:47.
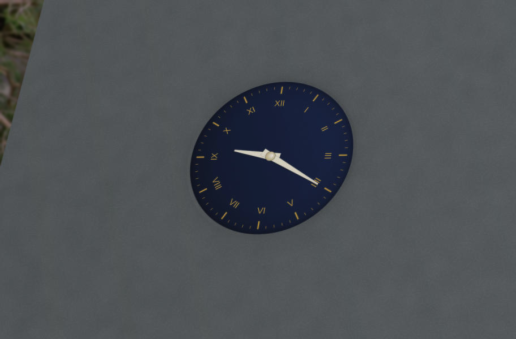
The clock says 9:20
